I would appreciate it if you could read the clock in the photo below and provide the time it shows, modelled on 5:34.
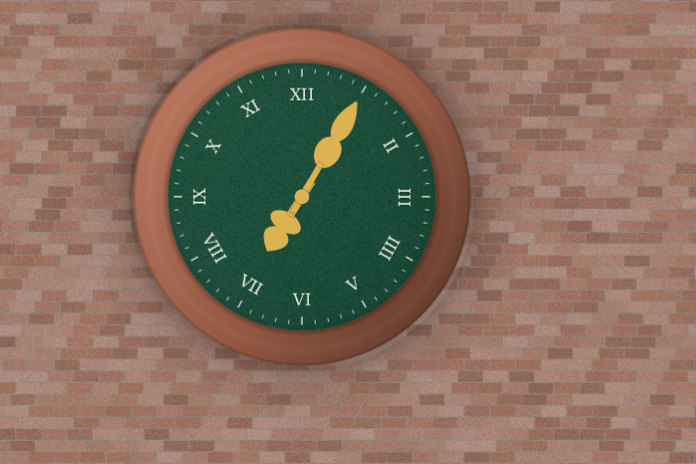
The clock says 7:05
